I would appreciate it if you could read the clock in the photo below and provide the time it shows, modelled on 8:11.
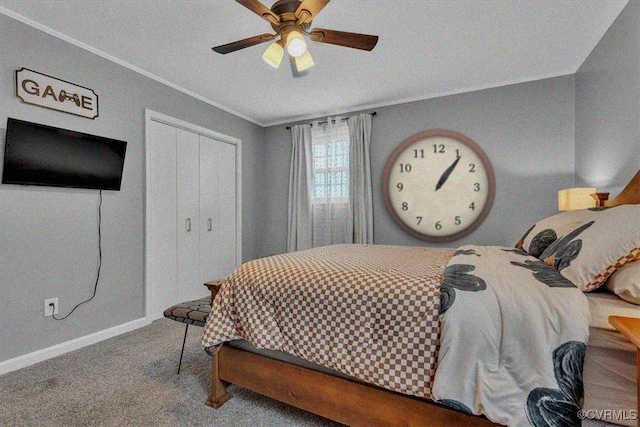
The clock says 1:06
